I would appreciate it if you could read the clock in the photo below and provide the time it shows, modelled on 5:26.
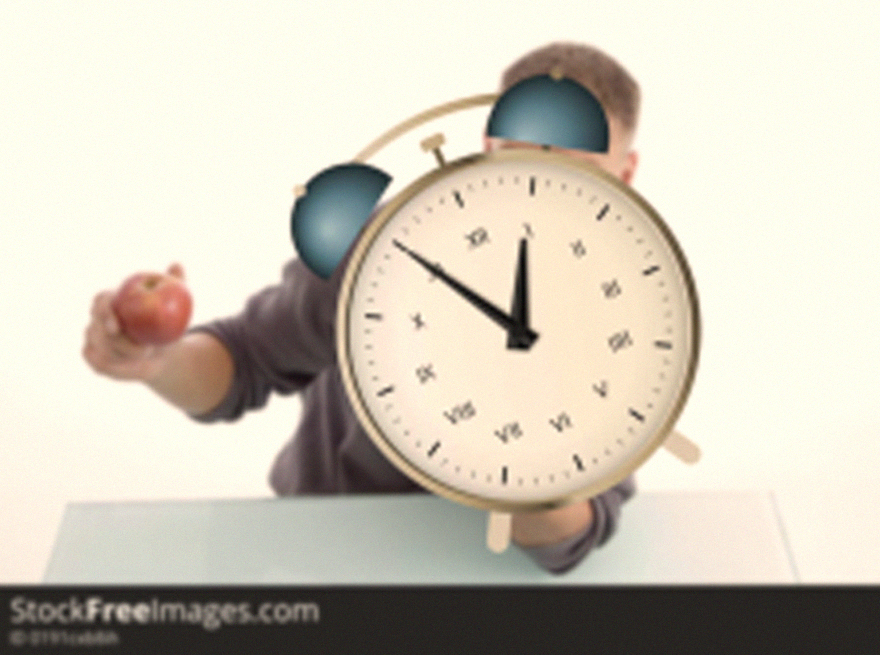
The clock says 12:55
